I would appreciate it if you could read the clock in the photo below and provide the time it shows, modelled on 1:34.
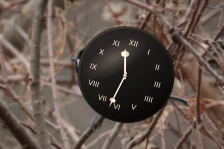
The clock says 11:32
